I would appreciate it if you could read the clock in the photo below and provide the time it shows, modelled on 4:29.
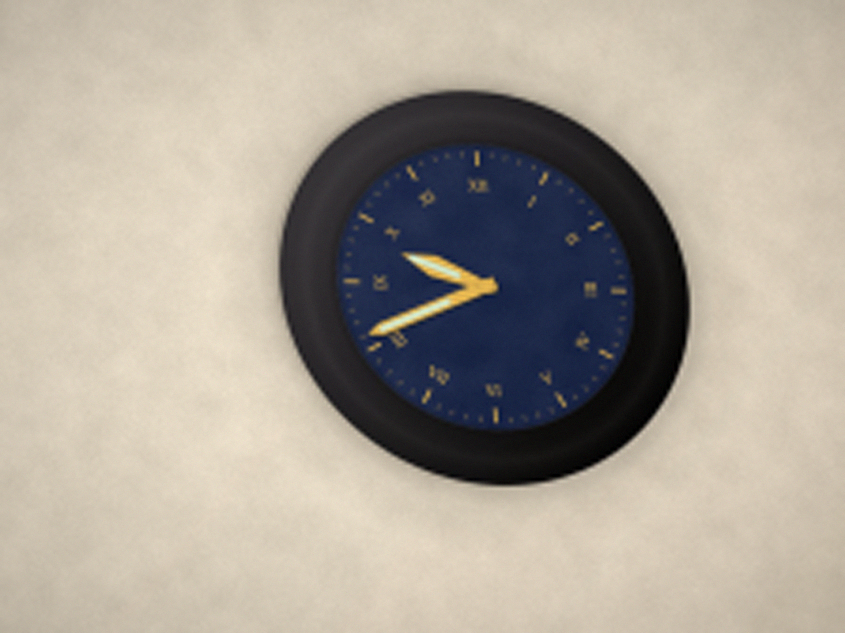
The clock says 9:41
